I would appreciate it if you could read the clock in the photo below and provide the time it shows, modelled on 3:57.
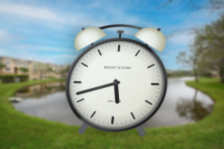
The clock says 5:42
